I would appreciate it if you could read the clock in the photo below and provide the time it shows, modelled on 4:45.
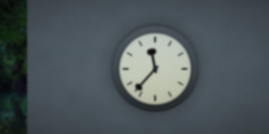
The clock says 11:37
